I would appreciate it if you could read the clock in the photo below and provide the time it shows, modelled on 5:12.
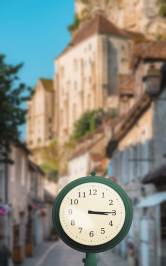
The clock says 3:15
